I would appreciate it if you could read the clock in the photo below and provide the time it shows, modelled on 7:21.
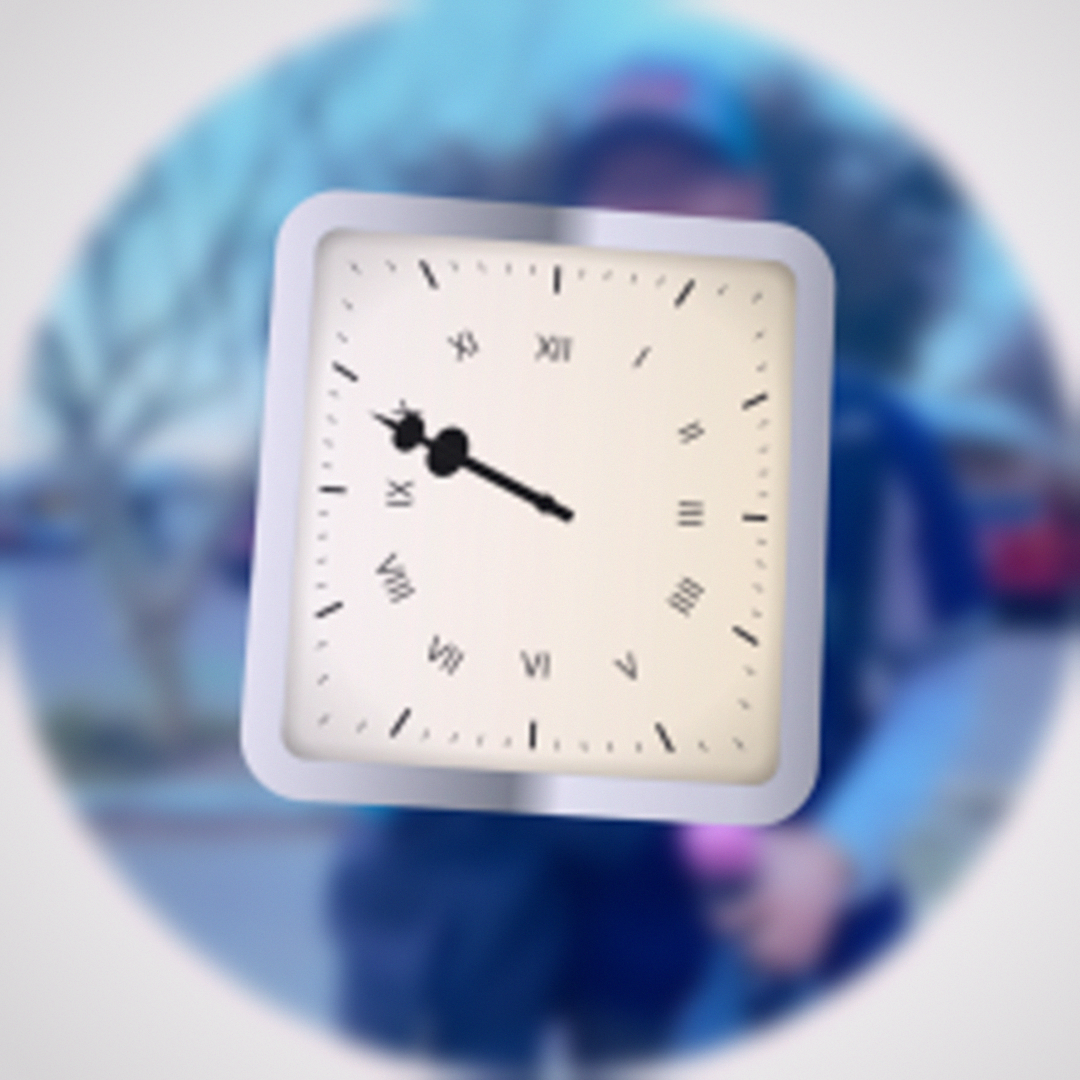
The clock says 9:49
